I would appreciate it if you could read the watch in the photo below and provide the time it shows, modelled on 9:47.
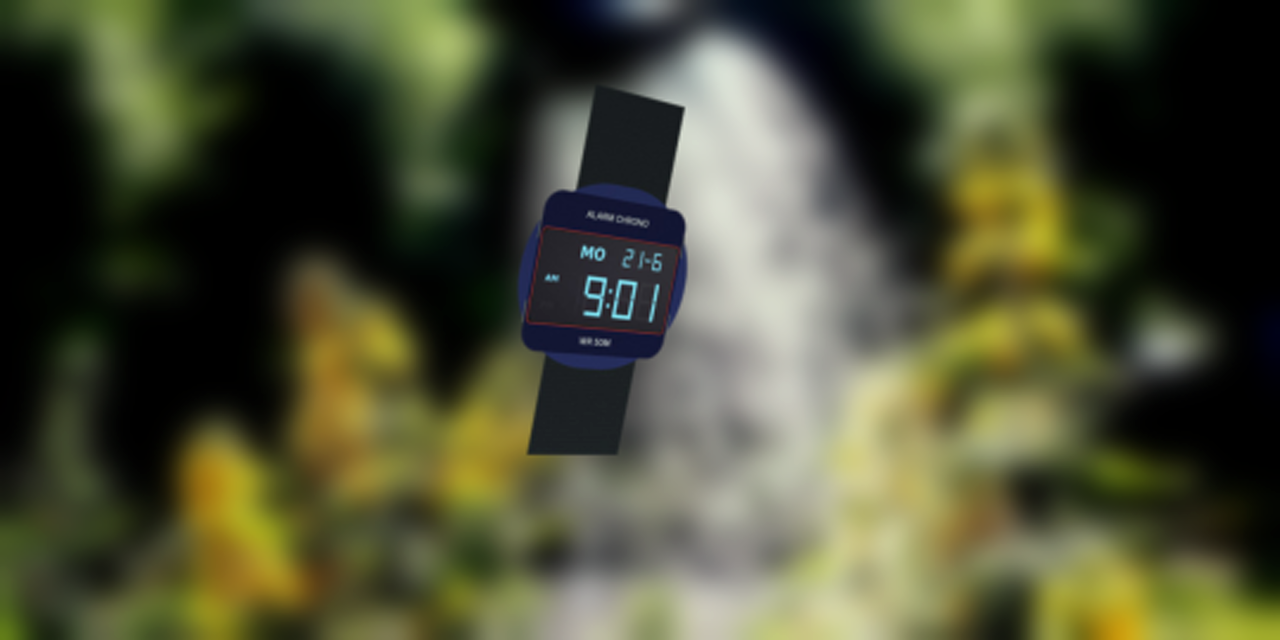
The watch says 9:01
